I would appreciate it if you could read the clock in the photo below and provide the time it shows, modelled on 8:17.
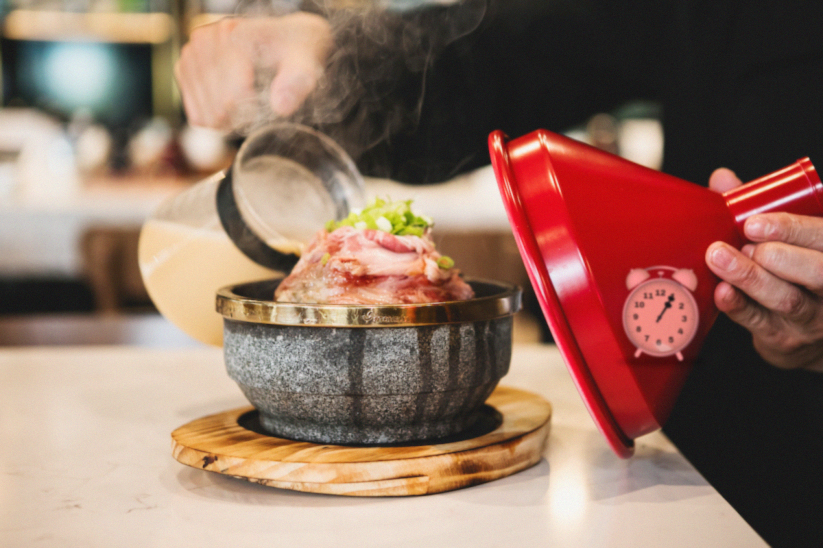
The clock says 1:05
